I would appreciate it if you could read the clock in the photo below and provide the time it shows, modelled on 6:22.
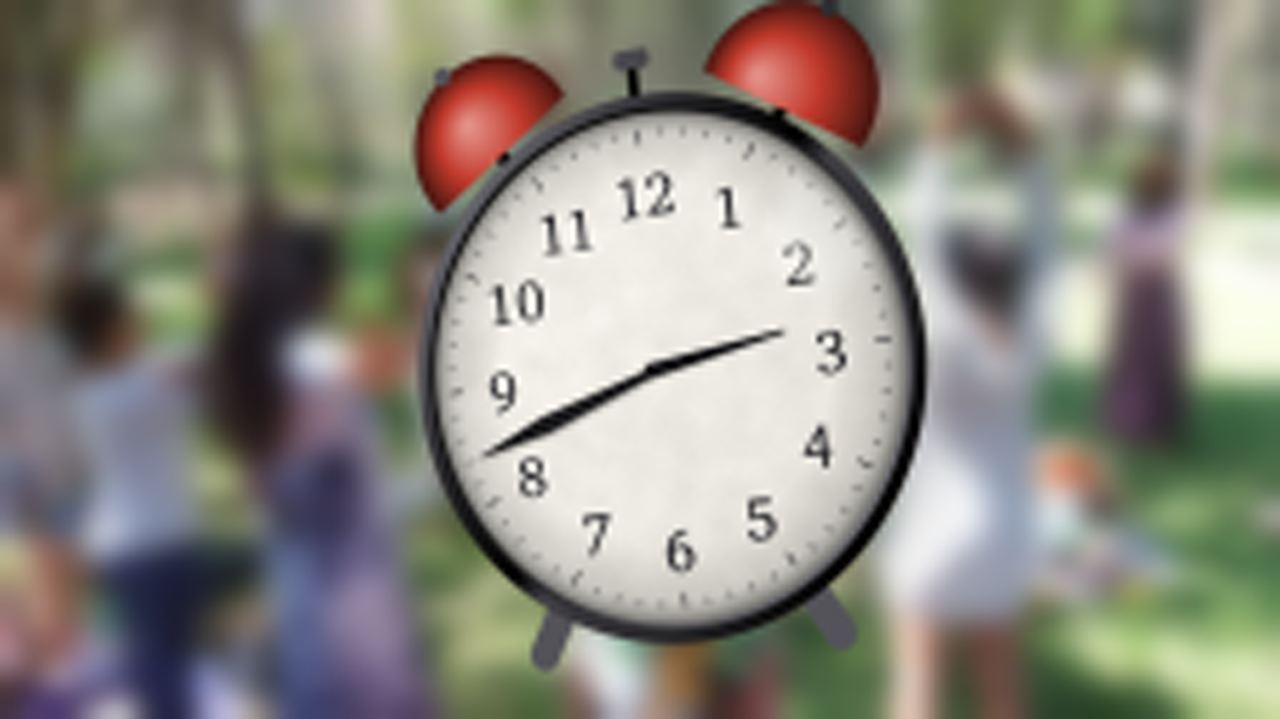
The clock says 2:42
